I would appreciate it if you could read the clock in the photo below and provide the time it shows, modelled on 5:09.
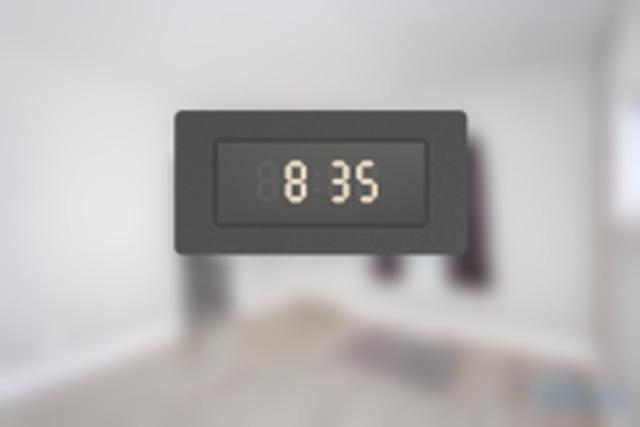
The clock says 8:35
